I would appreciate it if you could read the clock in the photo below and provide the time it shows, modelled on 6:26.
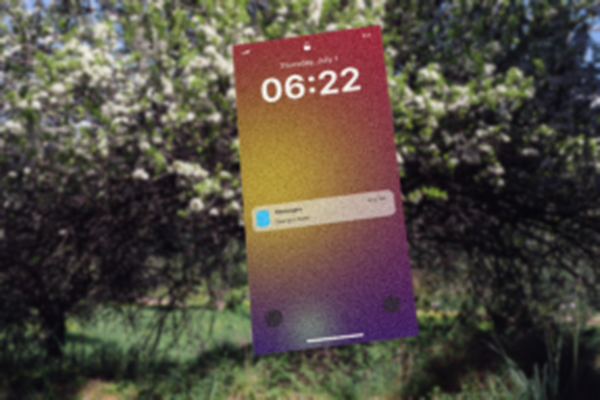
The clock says 6:22
